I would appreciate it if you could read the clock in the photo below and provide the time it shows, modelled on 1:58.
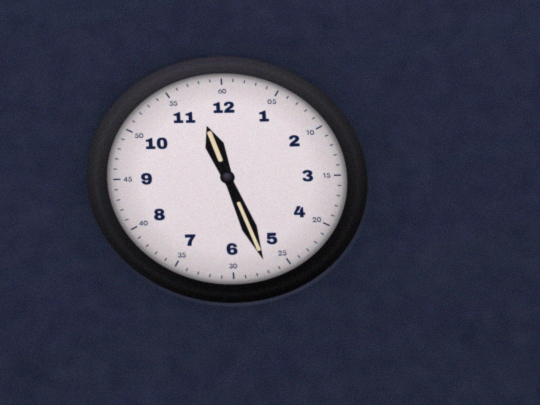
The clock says 11:27
